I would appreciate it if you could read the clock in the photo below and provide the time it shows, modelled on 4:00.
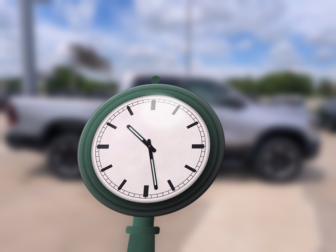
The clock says 10:28
